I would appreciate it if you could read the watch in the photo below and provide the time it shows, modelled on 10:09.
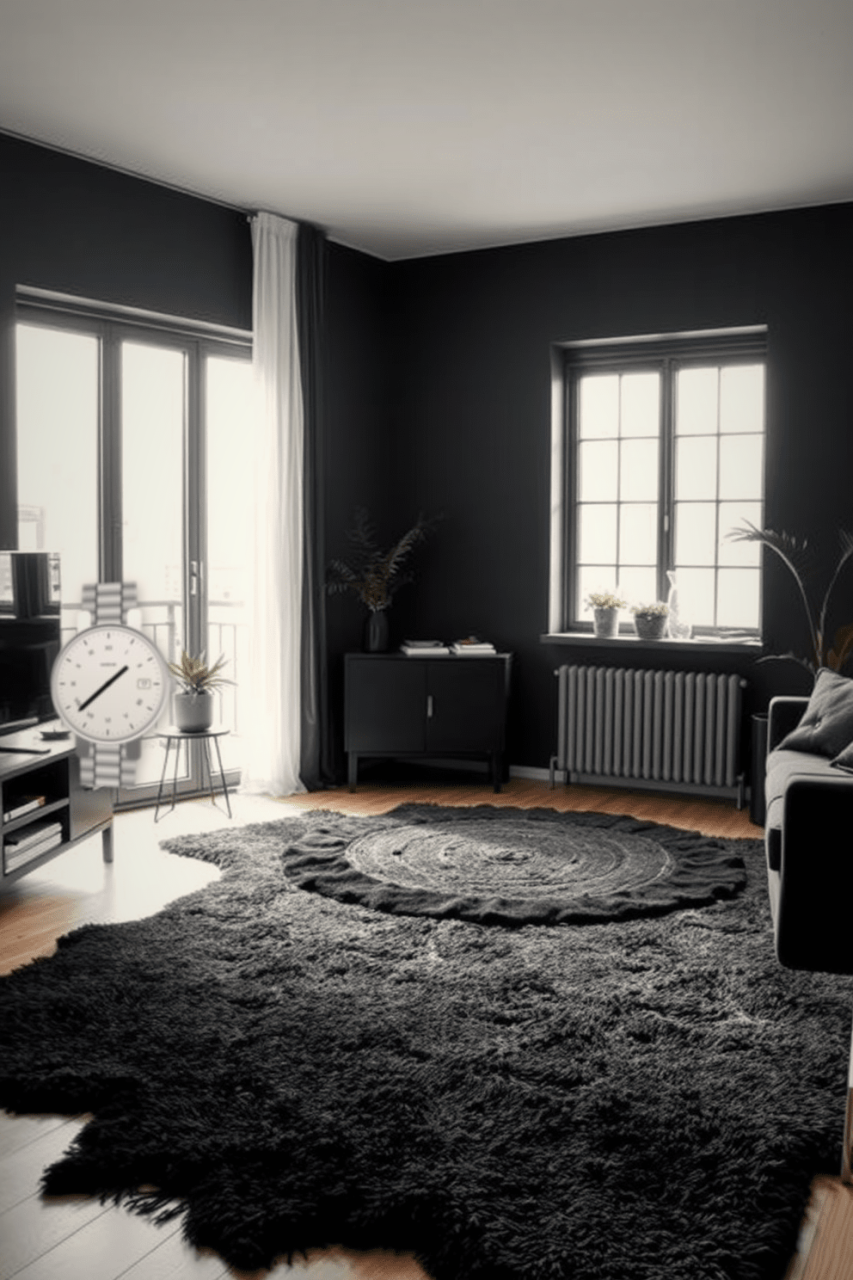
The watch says 1:38
